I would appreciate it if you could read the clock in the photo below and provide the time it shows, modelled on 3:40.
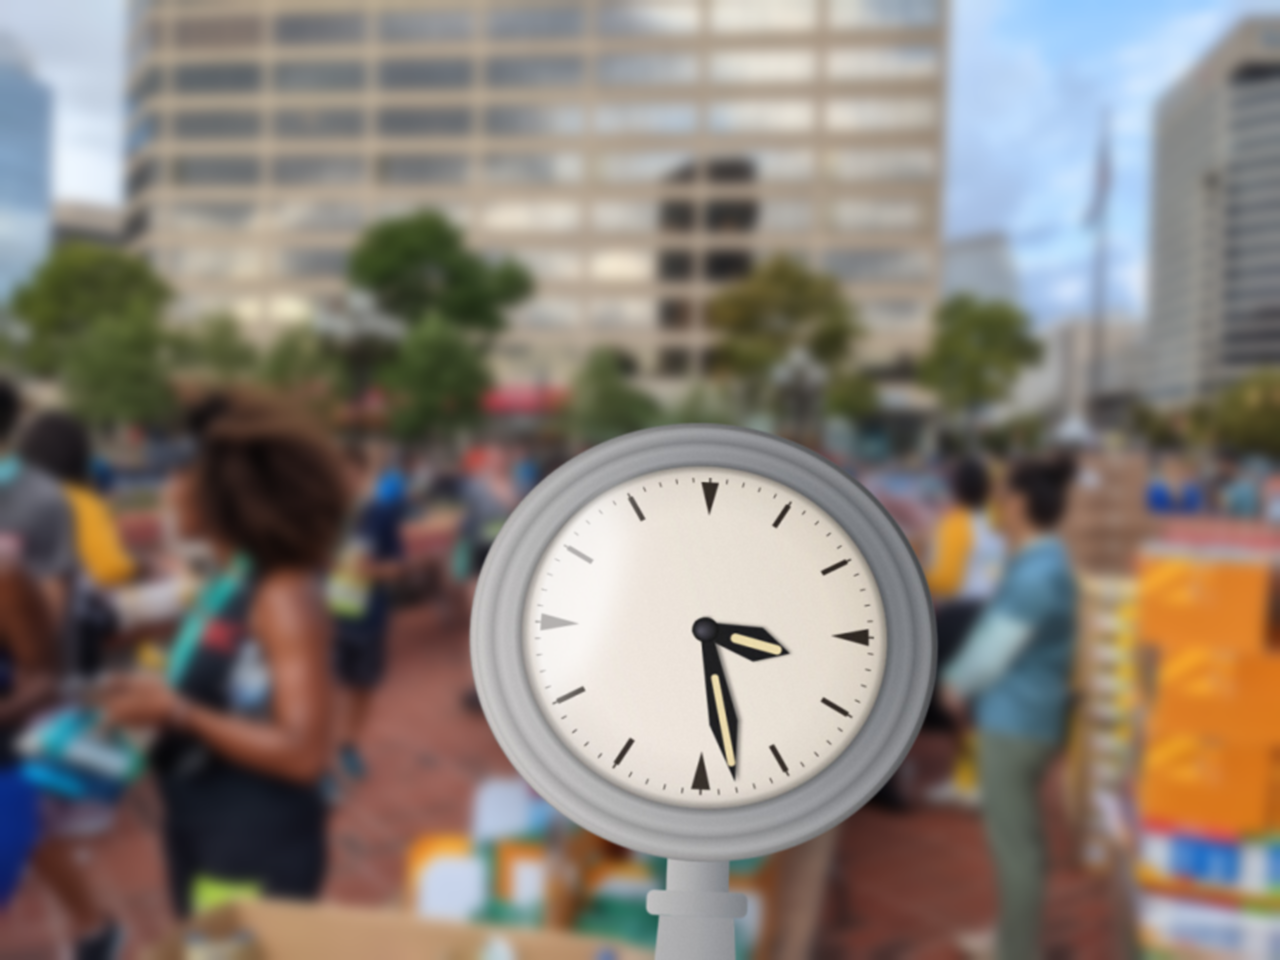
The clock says 3:28
